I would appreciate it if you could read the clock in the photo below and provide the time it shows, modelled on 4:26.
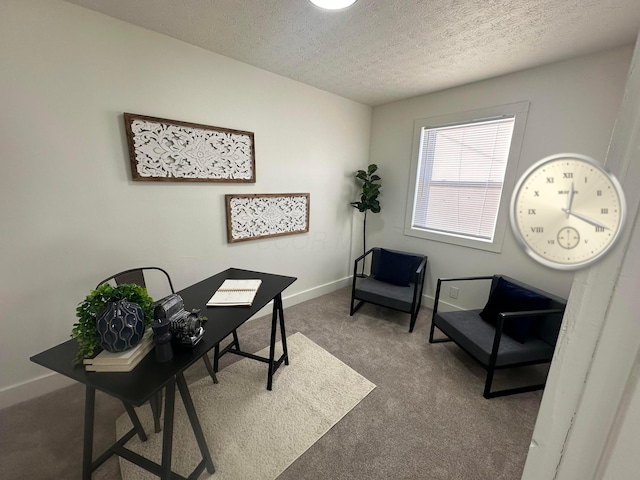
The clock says 12:19
